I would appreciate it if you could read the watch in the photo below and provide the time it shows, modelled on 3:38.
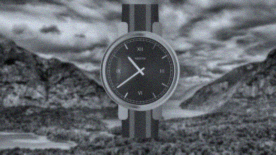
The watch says 10:39
